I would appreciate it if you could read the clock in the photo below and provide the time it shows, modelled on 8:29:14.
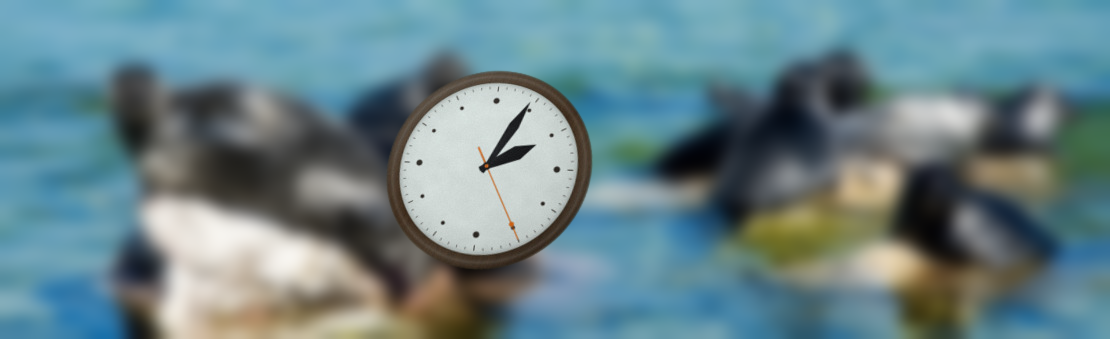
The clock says 2:04:25
